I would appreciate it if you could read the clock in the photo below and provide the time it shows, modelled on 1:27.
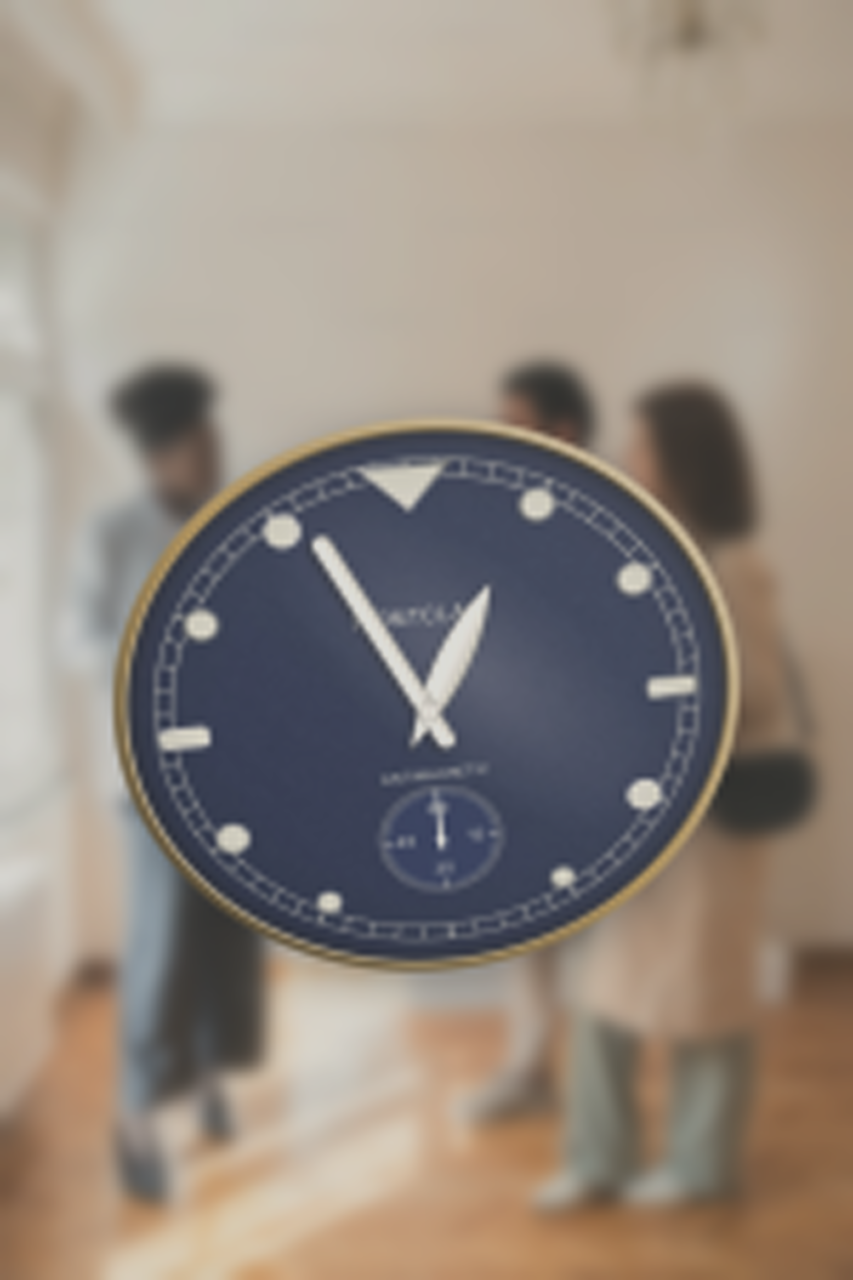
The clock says 12:56
